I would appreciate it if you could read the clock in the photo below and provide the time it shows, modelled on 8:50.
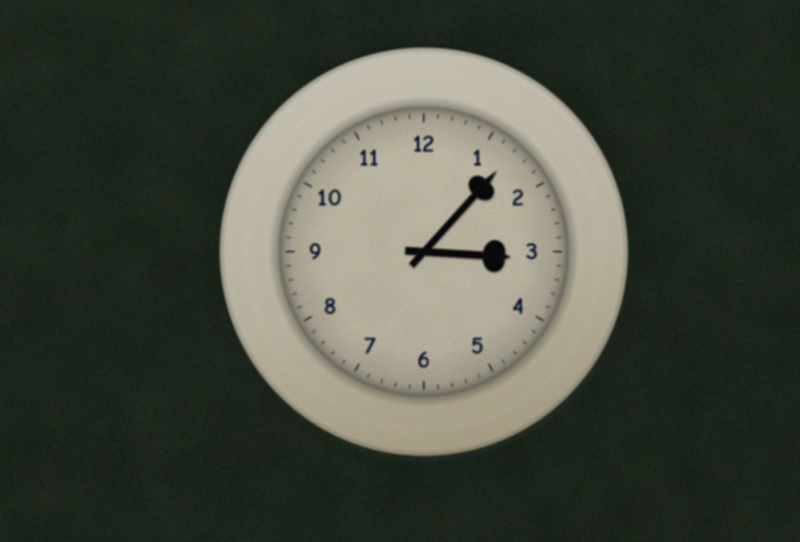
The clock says 3:07
